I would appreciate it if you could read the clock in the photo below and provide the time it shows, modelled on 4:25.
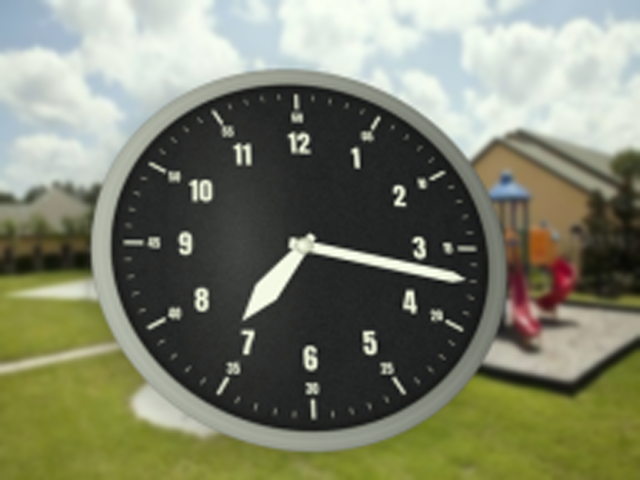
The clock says 7:17
